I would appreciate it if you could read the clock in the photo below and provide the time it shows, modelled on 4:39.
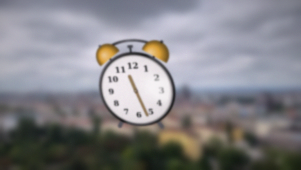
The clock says 11:27
